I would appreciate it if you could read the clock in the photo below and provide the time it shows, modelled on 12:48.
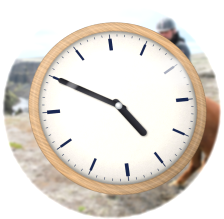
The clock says 4:50
